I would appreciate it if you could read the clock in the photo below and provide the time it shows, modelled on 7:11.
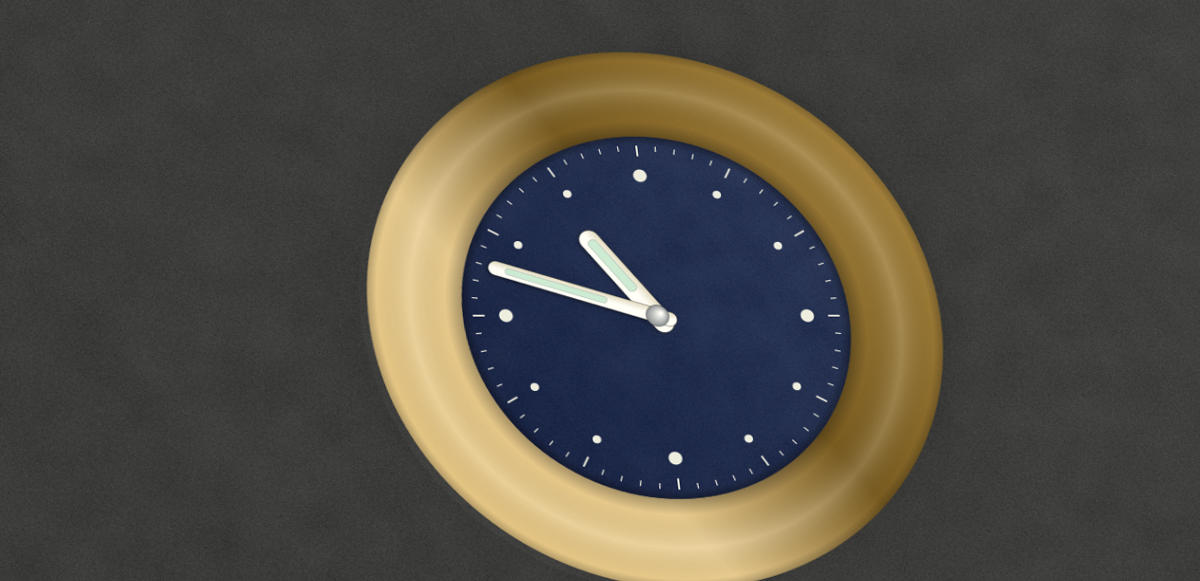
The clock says 10:48
